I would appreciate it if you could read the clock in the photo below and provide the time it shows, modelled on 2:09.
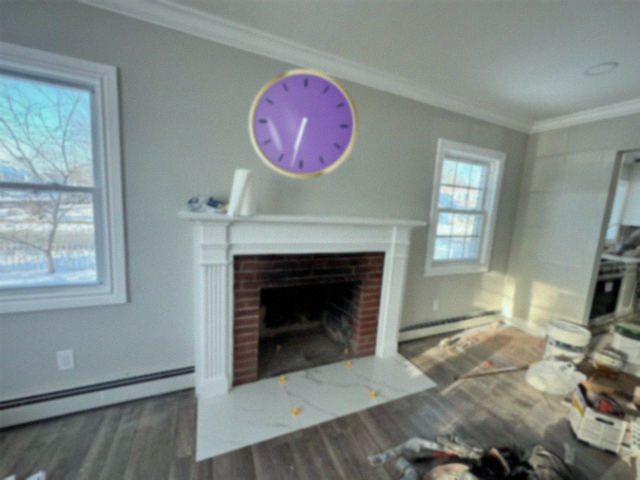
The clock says 6:32
